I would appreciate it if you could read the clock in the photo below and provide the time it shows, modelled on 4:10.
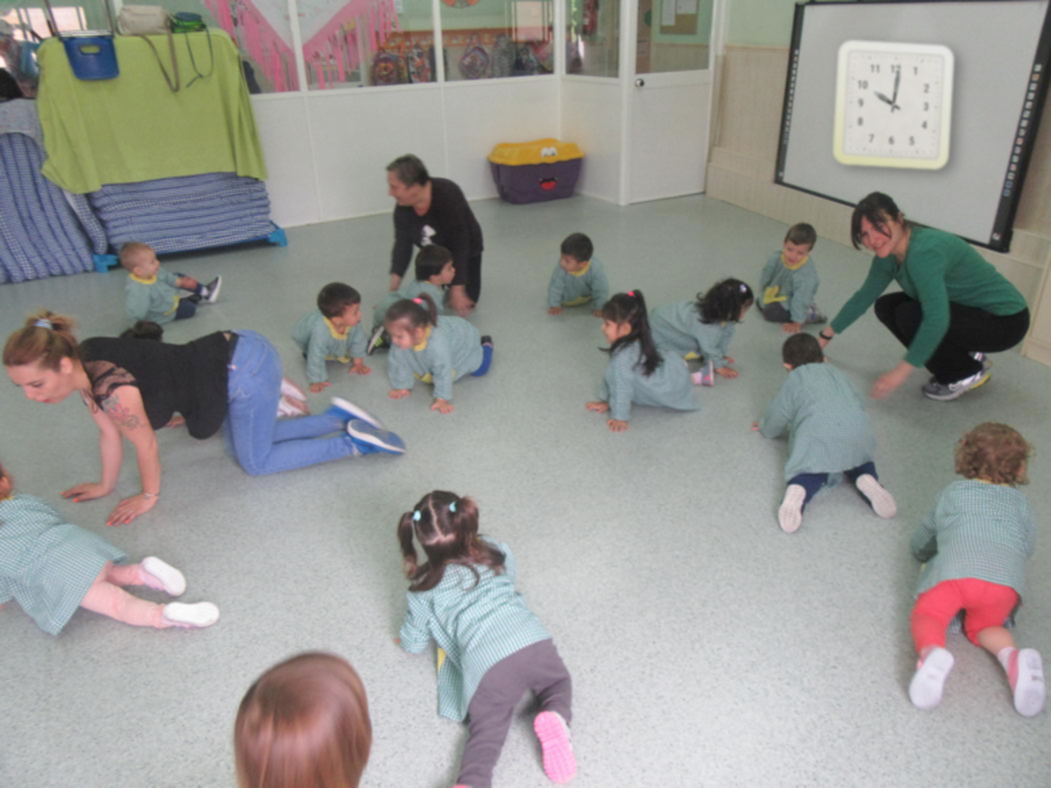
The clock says 10:01
